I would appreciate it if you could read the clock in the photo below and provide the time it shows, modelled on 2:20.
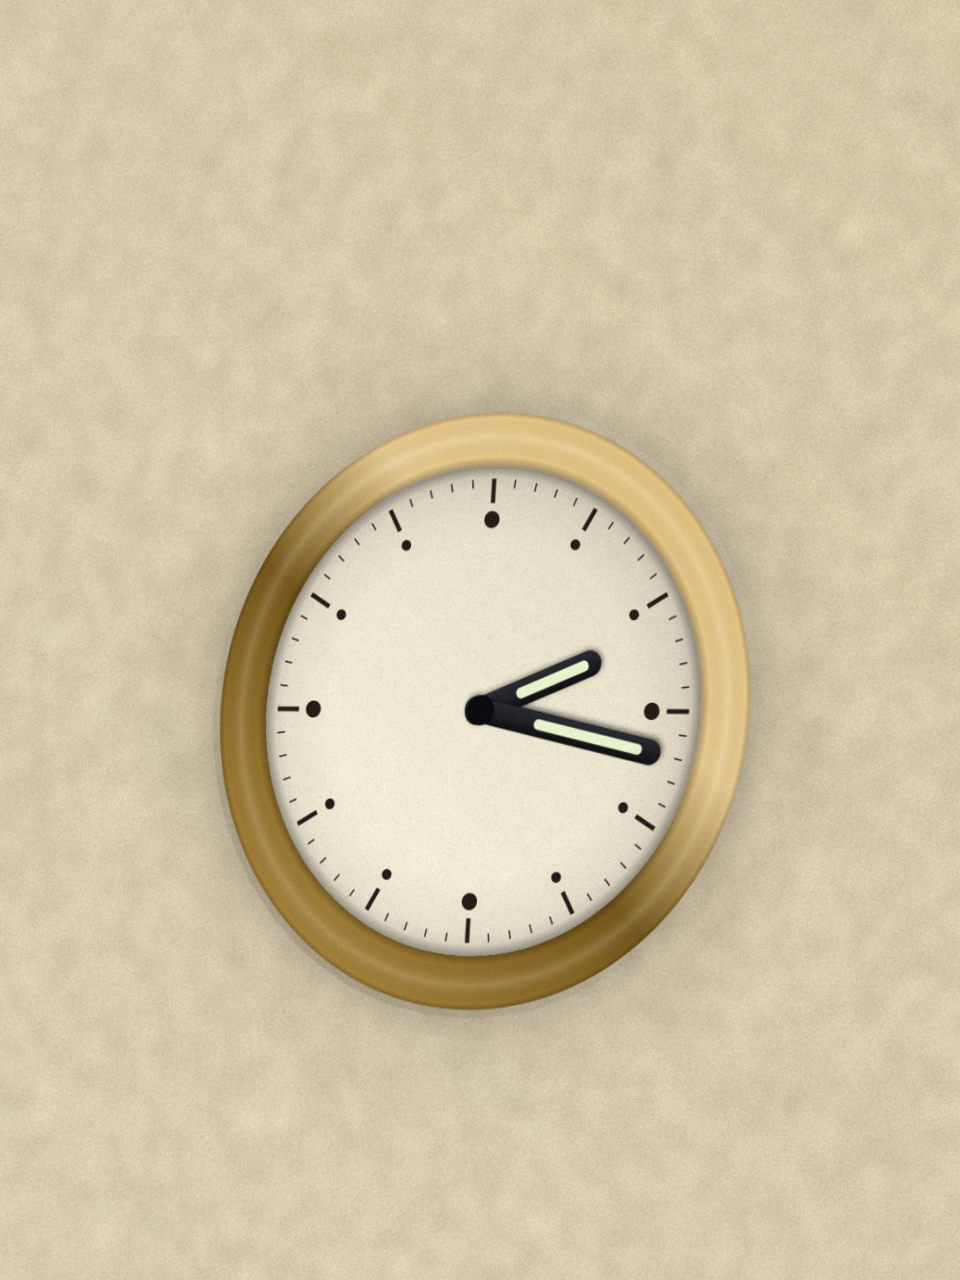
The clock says 2:17
